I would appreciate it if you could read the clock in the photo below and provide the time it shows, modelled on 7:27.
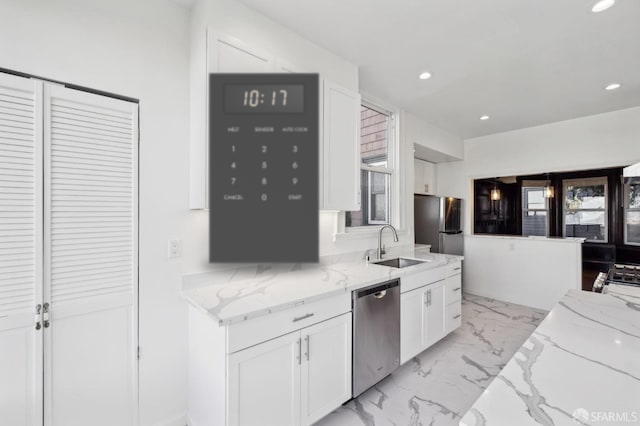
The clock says 10:17
